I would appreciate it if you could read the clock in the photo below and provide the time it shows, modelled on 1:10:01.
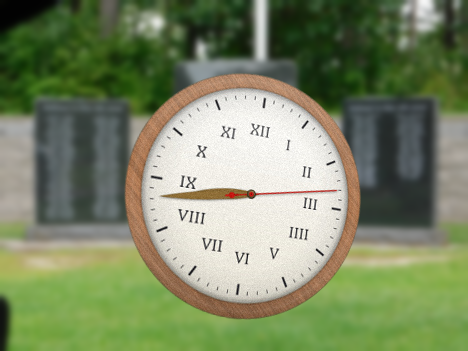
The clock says 8:43:13
